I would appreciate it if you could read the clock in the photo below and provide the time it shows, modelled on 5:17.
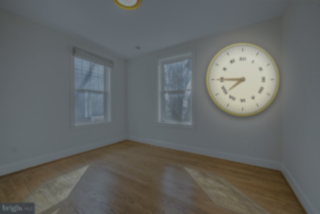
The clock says 7:45
